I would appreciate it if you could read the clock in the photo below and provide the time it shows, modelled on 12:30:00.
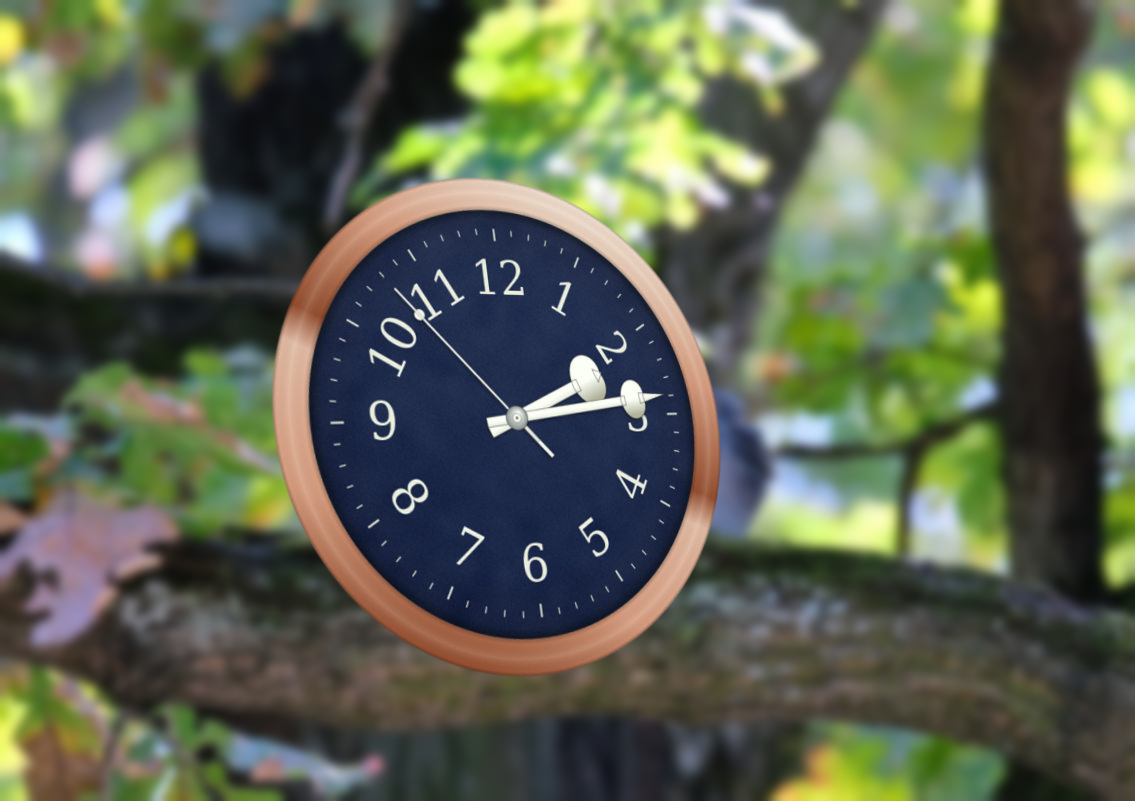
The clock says 2:13:53
